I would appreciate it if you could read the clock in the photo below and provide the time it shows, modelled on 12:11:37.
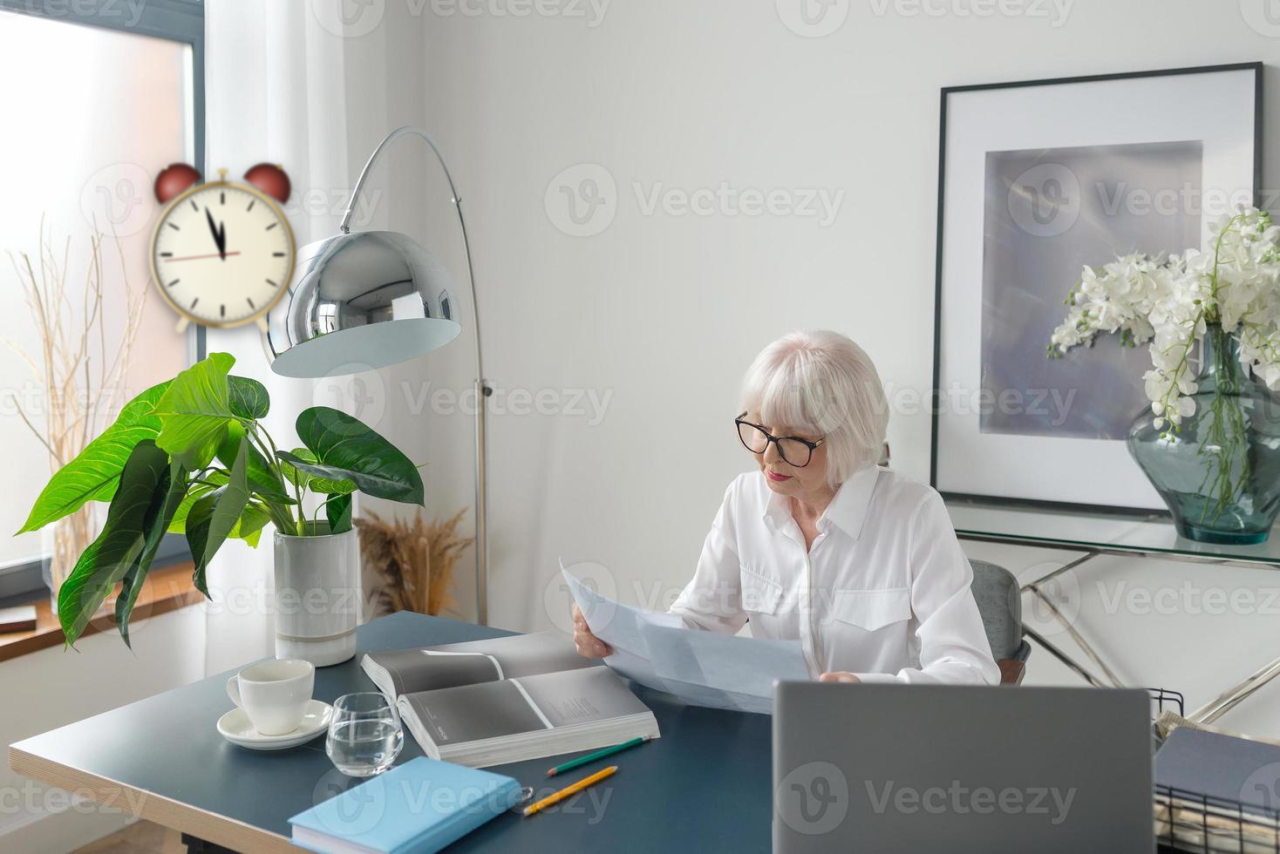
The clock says 11:56:44
